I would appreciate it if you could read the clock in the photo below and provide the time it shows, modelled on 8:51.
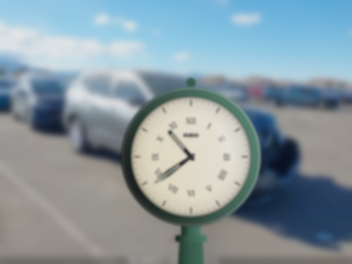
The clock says 10:39
